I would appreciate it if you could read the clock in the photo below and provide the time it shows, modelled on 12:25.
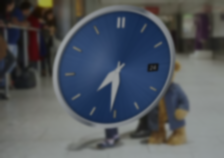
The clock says 7:31
